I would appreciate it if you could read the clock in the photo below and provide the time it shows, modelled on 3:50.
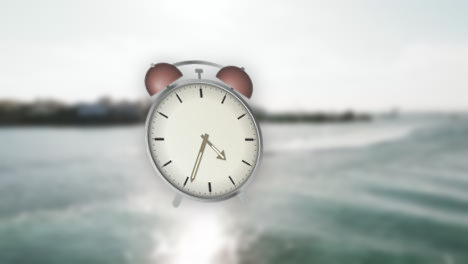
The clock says 4:34
